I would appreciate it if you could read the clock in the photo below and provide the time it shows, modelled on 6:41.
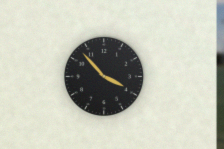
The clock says 3:53
